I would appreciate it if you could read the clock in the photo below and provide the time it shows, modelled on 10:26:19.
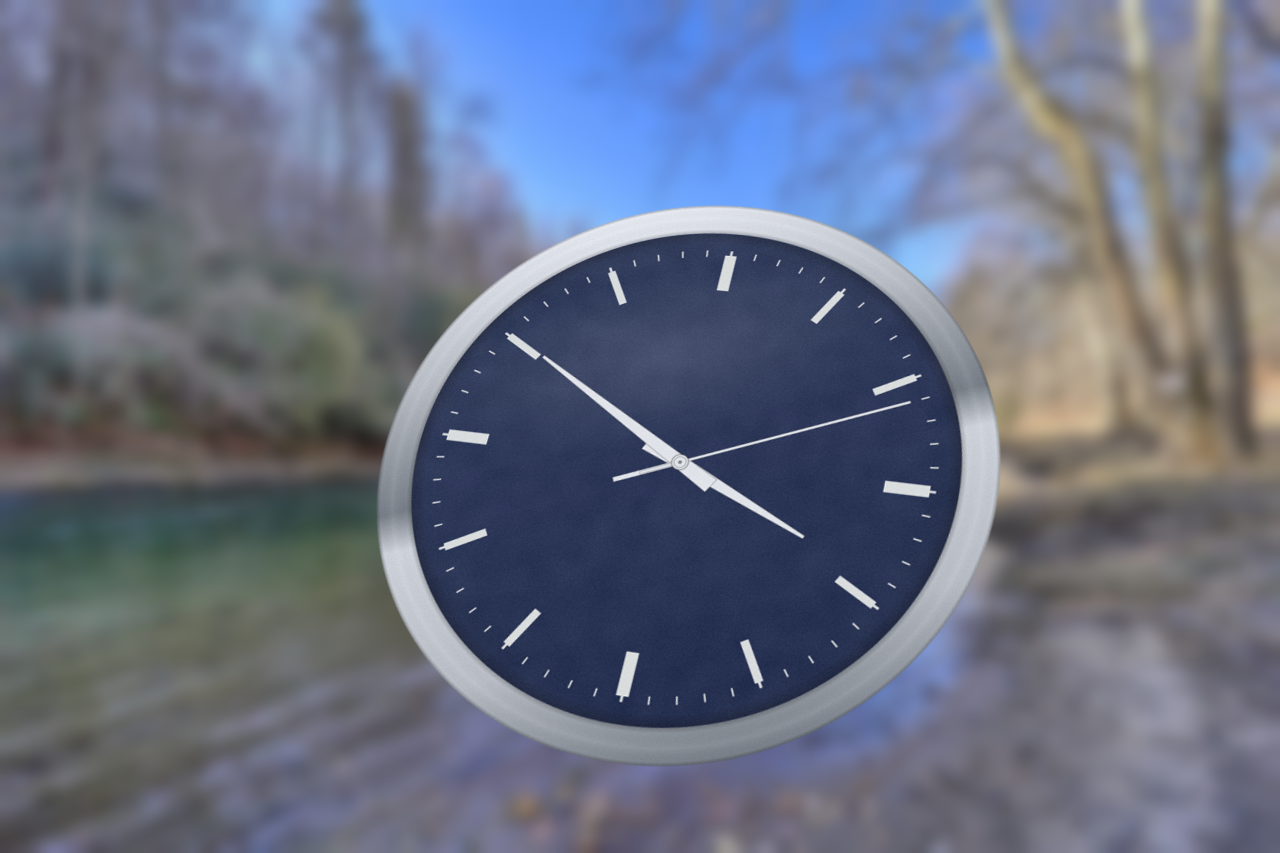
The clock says 3:50:11
